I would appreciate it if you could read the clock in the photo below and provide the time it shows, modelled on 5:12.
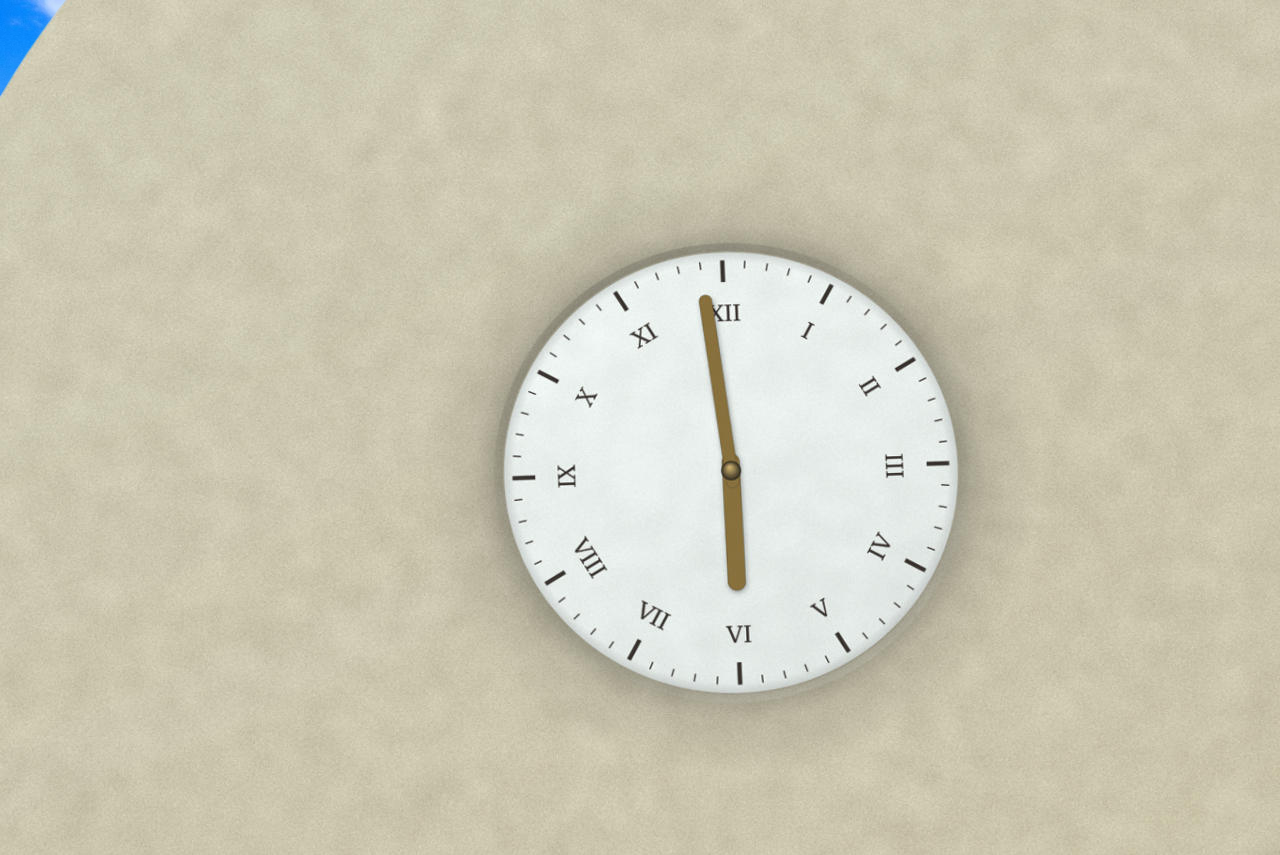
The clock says 5:59
